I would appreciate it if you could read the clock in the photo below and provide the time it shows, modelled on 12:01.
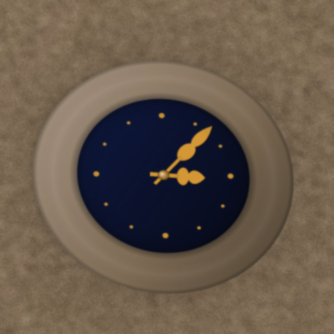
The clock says 3:07
